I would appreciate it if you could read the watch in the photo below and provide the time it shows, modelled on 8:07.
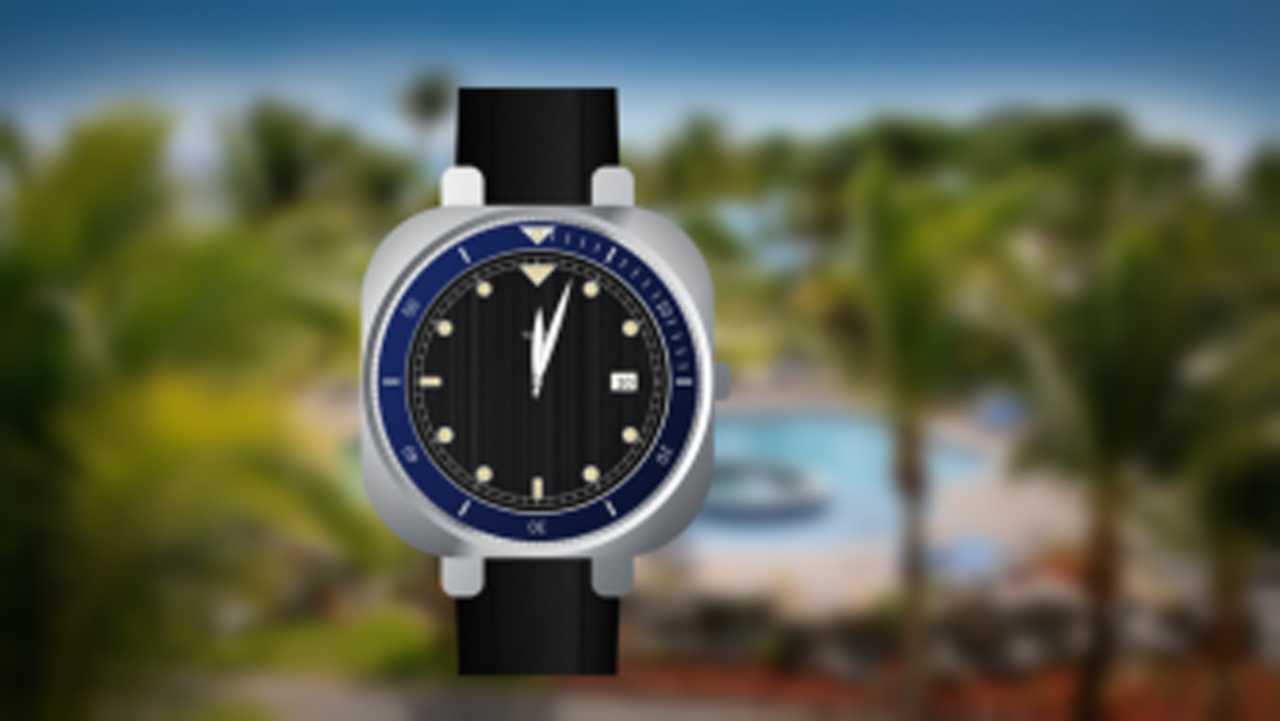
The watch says 12:03
